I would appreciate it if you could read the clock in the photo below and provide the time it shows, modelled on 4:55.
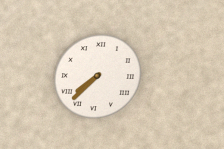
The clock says 7:37
